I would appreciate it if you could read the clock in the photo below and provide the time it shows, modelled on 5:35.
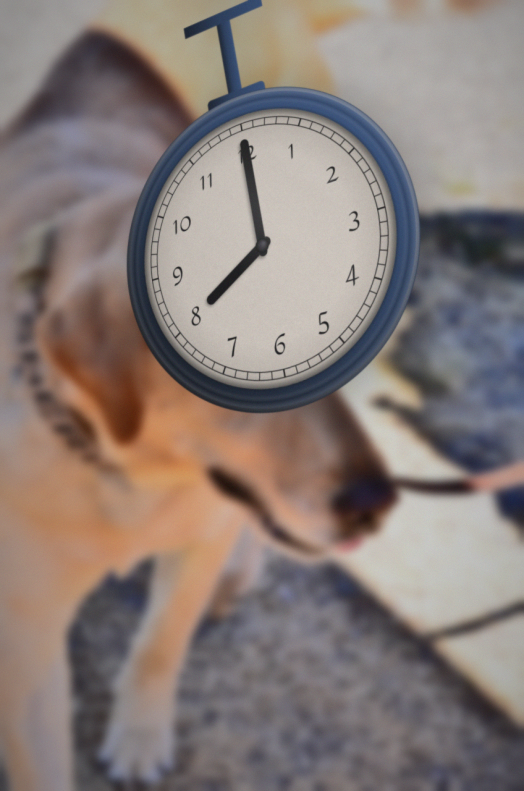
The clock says 8:00
